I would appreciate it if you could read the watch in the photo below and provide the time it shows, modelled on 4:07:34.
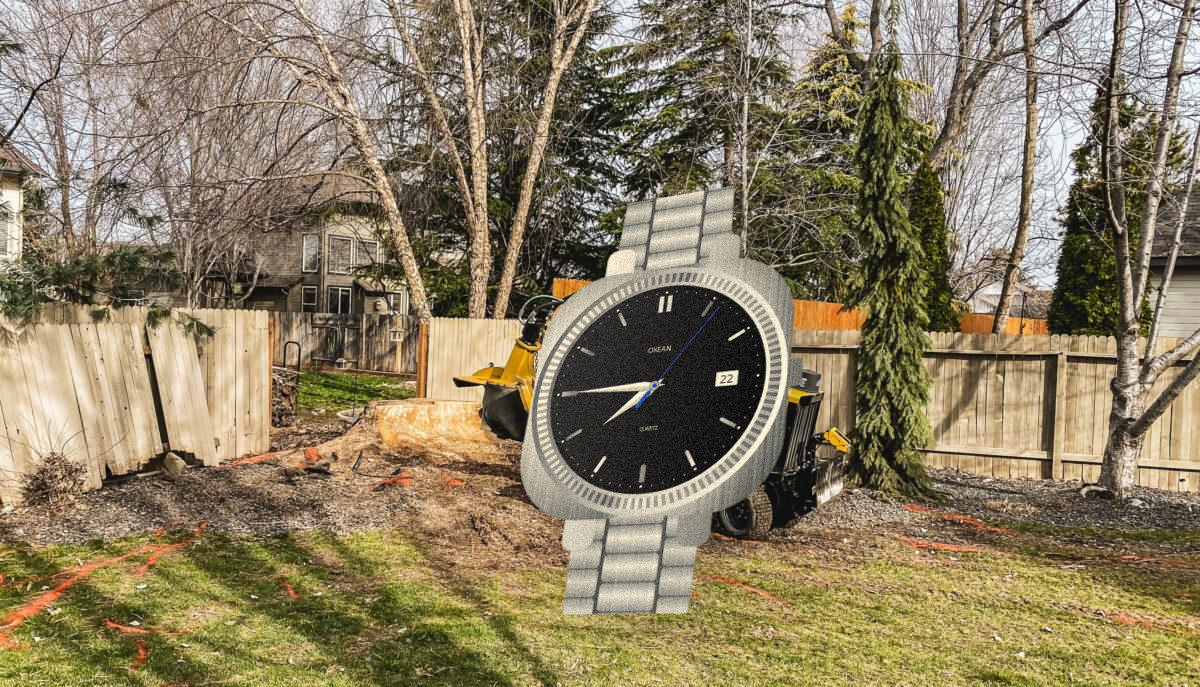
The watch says 7:45:06
